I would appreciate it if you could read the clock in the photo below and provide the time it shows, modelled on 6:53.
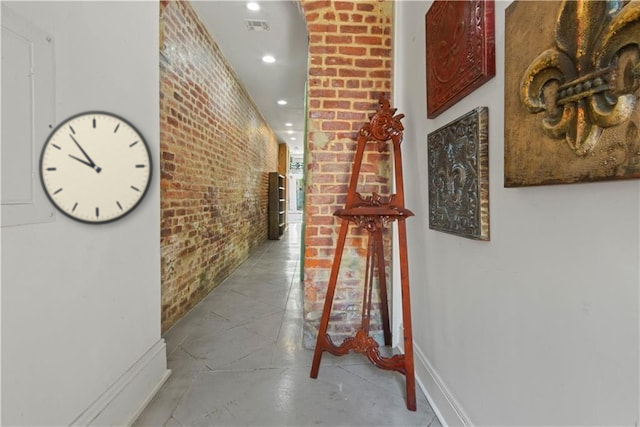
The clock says 9:54
